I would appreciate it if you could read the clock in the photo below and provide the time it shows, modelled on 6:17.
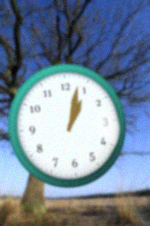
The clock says 1:03
